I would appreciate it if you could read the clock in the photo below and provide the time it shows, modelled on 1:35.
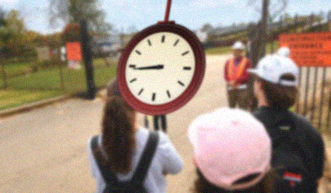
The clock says 8:44
